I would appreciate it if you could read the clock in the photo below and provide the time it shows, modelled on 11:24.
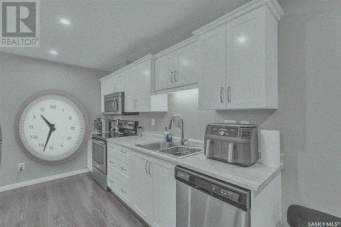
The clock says 10:33
